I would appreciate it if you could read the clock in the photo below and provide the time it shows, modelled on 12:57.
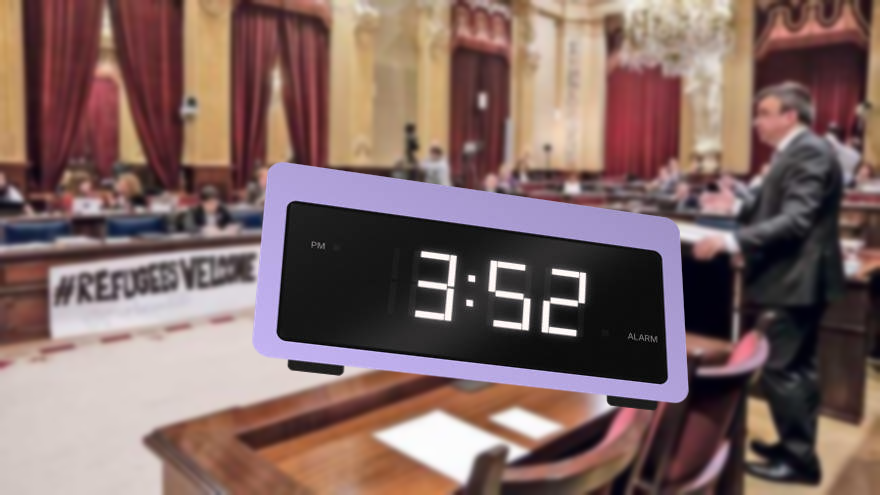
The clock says 3:52
